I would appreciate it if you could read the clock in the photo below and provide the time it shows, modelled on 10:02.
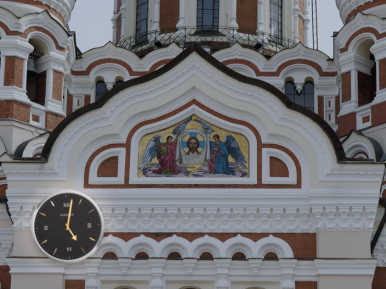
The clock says 5:02
